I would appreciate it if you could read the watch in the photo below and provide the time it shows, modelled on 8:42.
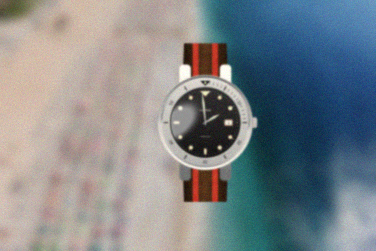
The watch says 1:59
